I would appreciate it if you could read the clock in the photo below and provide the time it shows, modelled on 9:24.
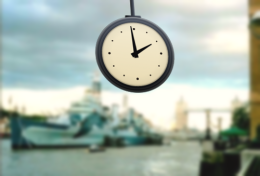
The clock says 1:59
